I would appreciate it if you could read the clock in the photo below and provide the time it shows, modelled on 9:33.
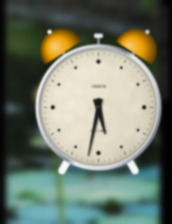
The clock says 5:32
